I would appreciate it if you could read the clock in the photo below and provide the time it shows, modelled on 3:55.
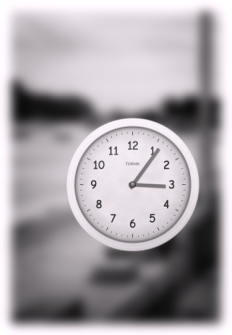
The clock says 3:06
